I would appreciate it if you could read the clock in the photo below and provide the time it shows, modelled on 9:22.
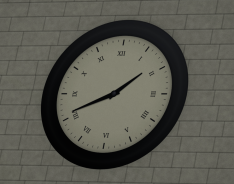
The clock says 1:41
